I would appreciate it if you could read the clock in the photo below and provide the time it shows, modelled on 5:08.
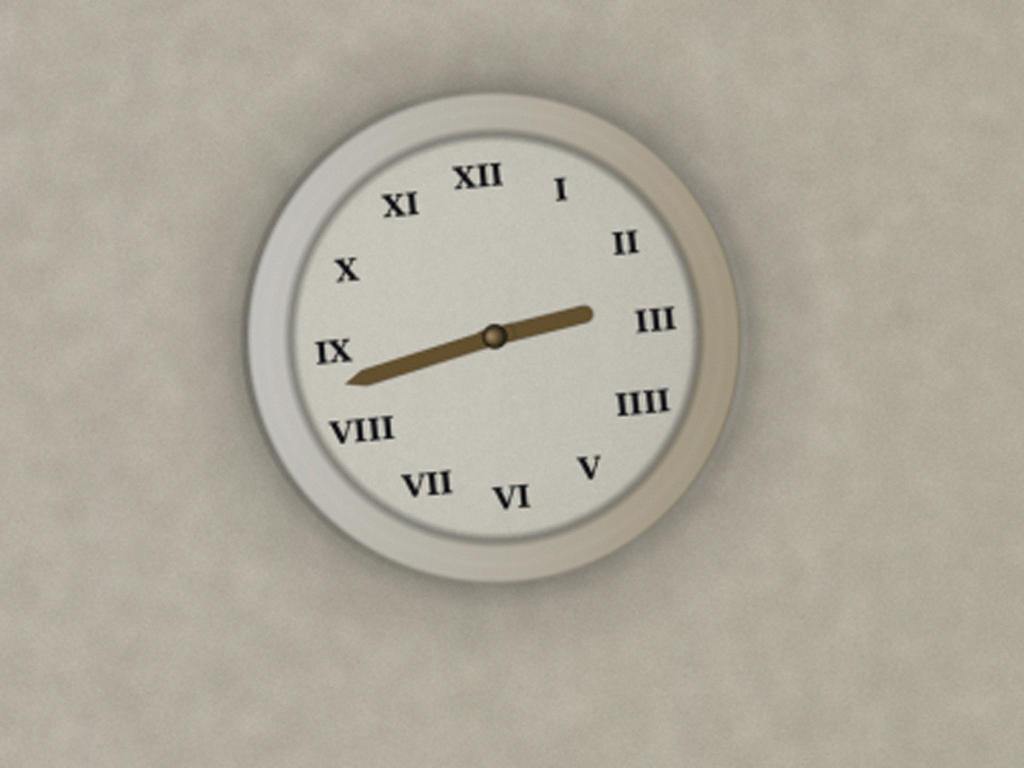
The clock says 2:43
